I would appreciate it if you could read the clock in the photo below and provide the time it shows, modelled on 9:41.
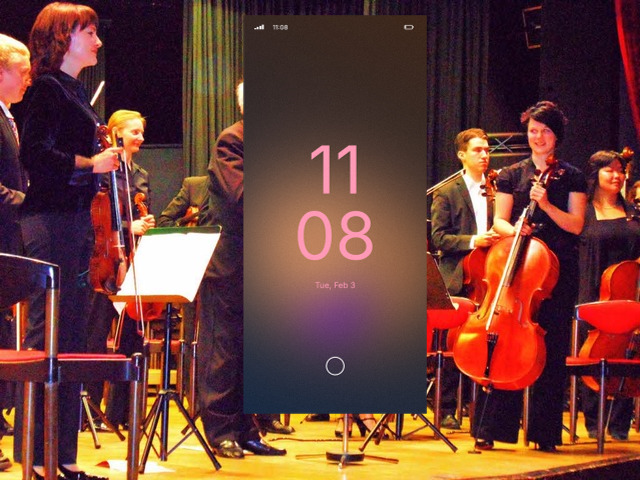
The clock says 11:08
